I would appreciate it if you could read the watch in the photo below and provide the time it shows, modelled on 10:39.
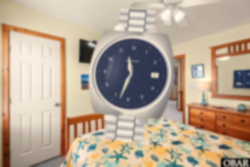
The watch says 11:33
